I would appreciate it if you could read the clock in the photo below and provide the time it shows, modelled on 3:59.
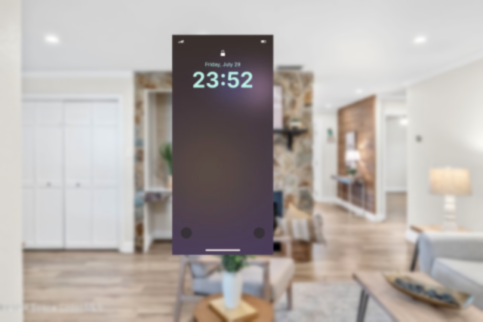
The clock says 23:52
